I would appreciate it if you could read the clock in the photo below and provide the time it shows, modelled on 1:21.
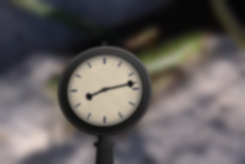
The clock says 8:13
